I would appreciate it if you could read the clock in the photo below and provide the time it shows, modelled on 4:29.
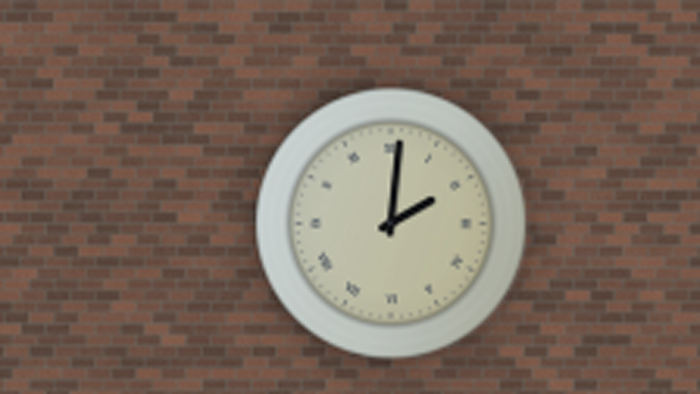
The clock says 2:01
